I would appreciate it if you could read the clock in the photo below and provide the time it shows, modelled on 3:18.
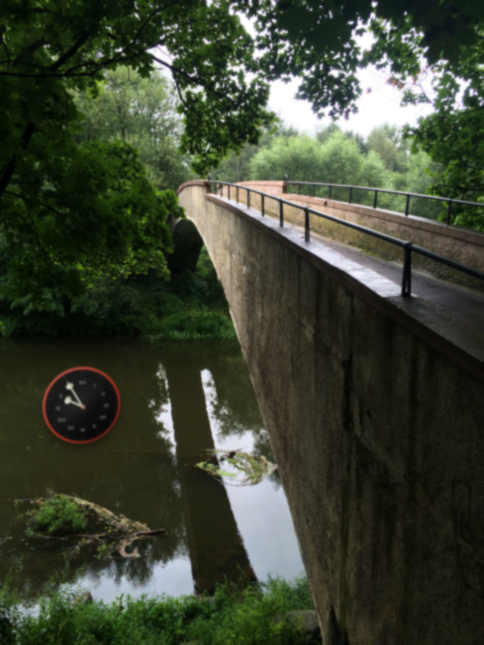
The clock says 9:55
